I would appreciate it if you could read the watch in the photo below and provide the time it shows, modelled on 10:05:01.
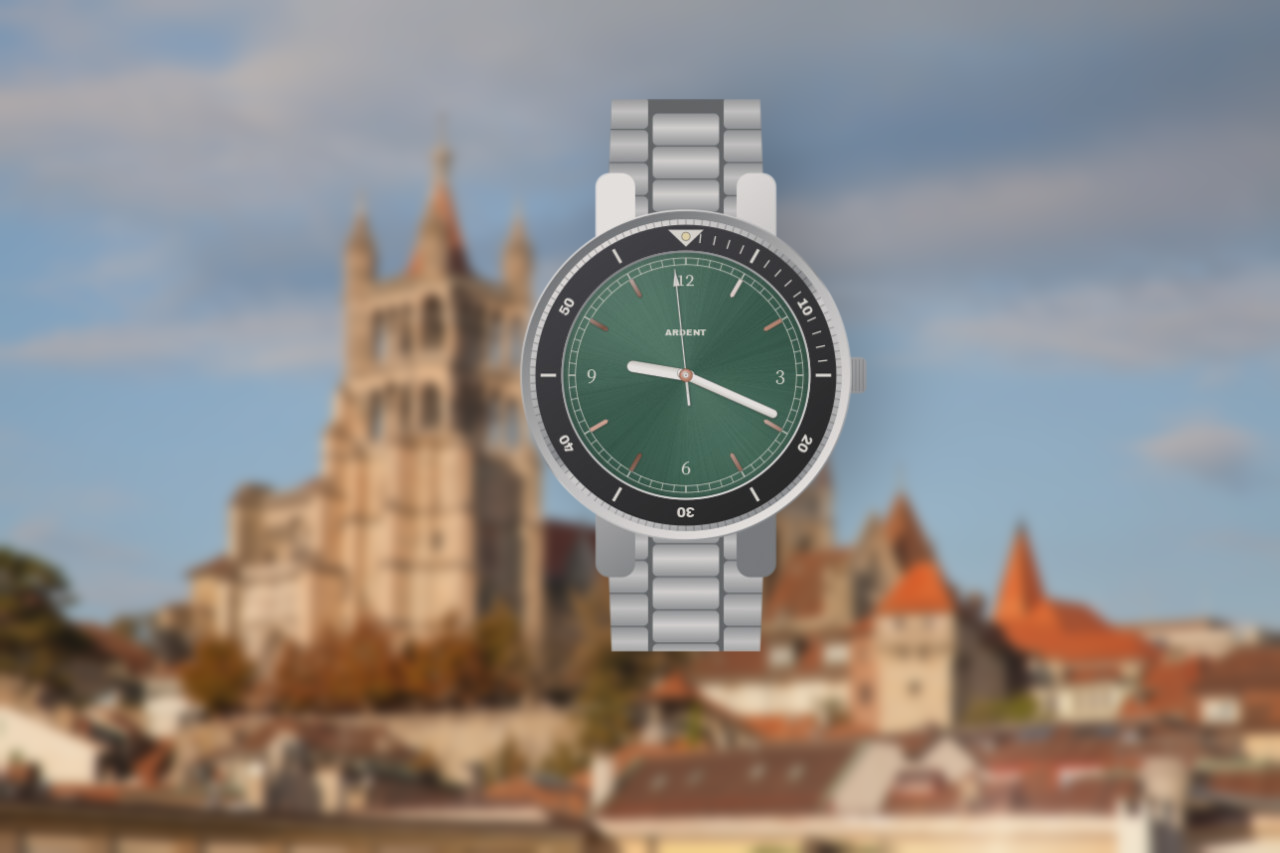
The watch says 9:18:59
